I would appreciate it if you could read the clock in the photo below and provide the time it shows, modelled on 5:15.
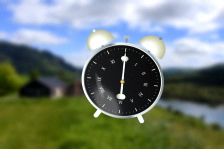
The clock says 6:00
